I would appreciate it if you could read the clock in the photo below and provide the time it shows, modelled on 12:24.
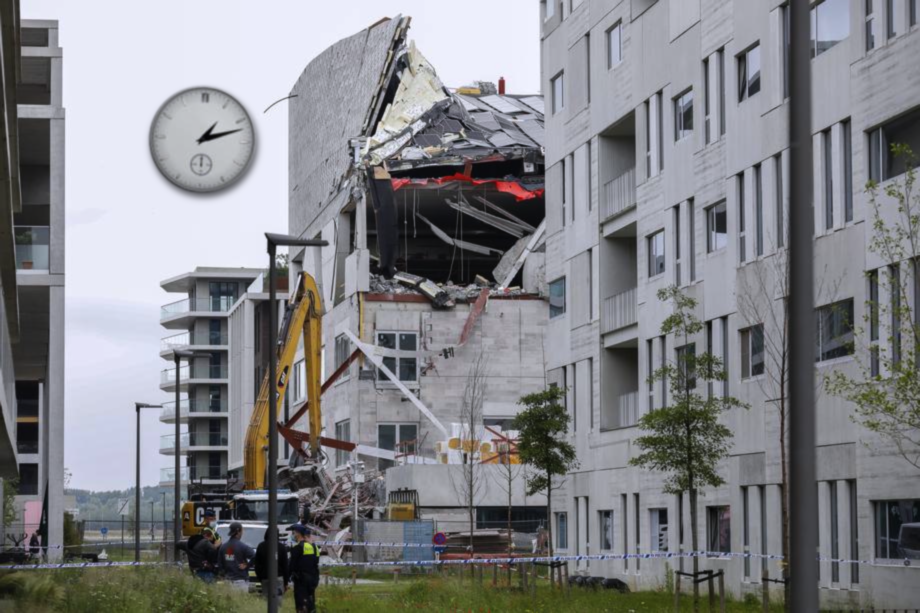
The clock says 1:12
